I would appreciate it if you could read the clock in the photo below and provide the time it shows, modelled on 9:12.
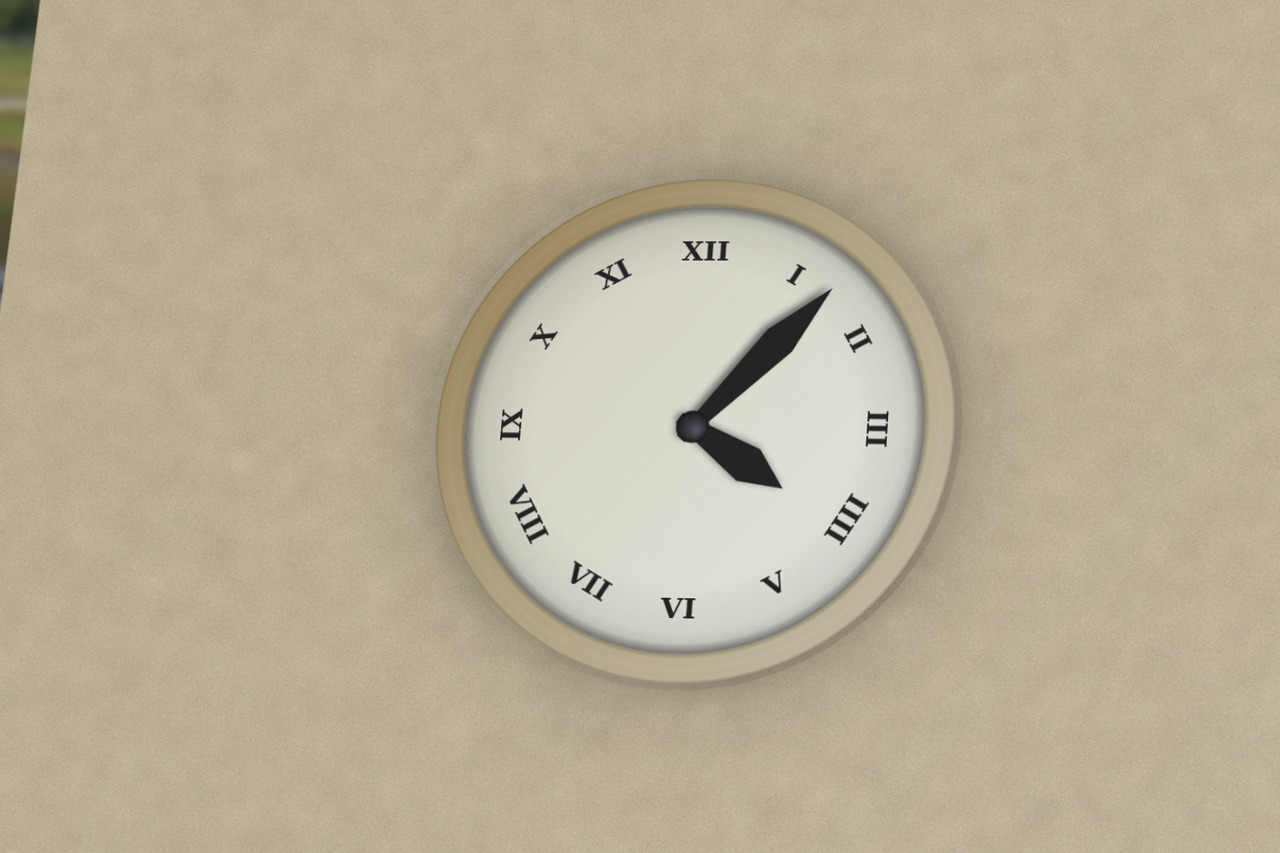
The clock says 4:07
